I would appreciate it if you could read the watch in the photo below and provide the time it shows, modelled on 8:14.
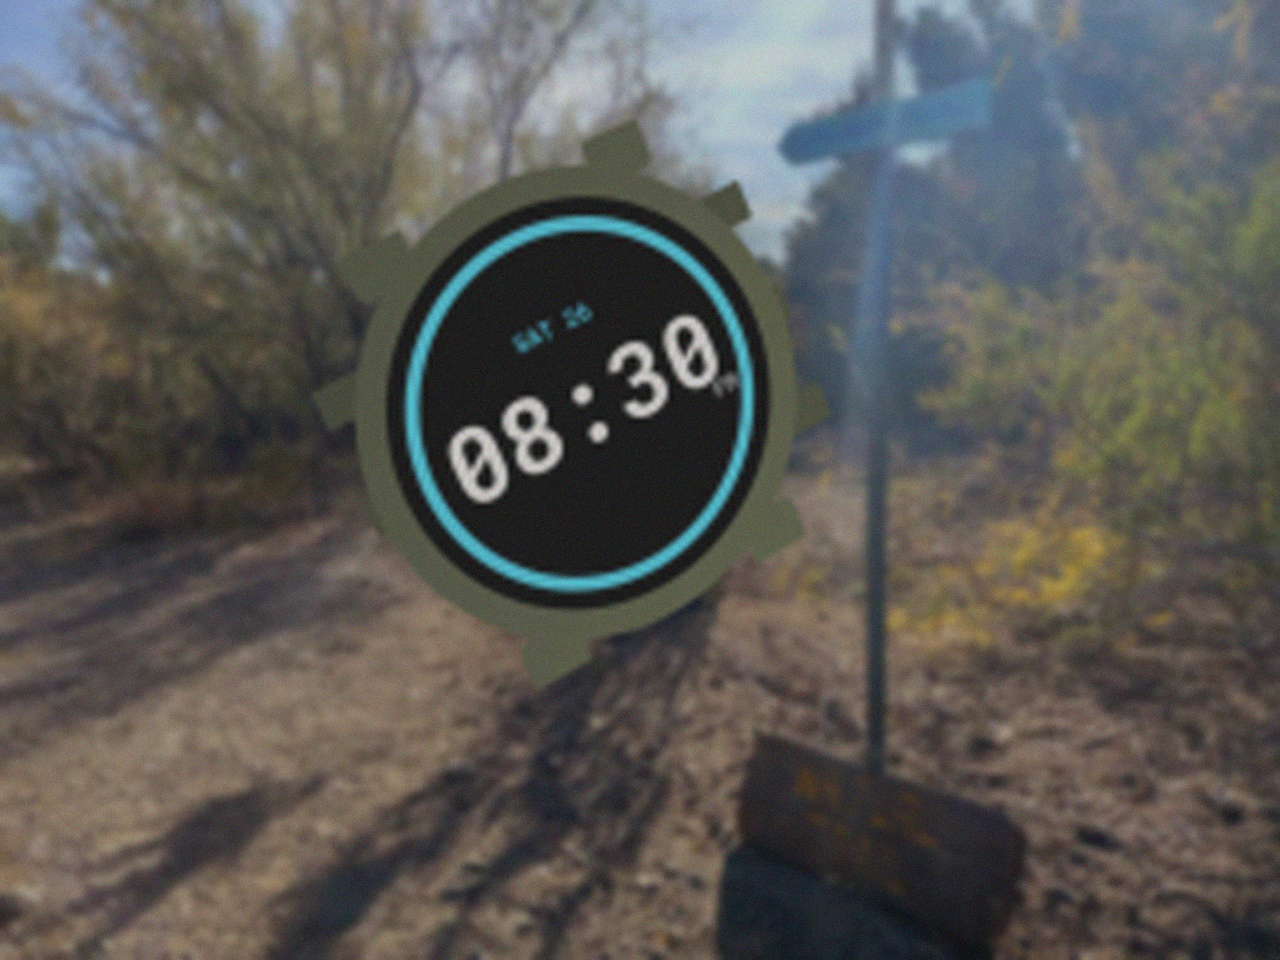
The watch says 8:30
